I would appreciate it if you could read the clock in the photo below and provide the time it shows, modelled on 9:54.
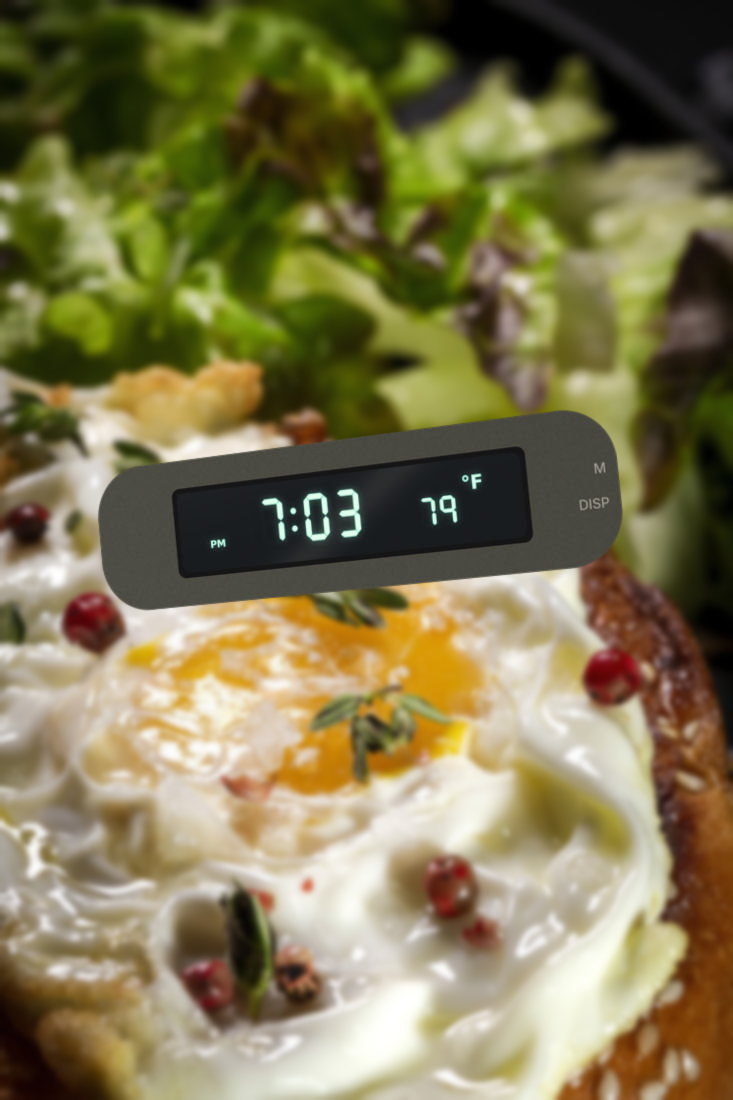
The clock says 7:03
